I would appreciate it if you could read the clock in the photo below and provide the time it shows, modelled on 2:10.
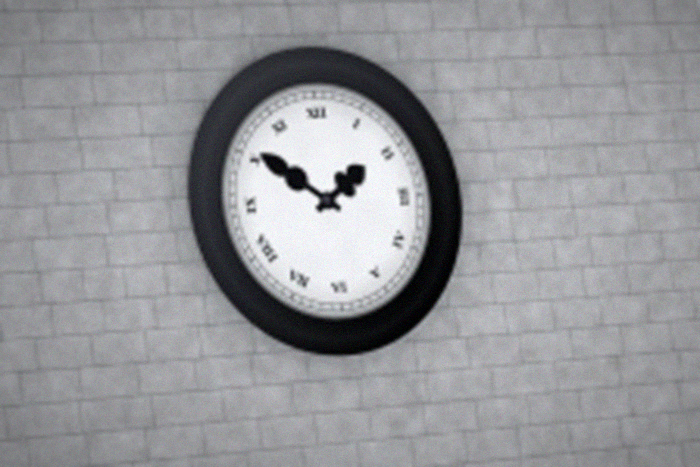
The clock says 1:51
